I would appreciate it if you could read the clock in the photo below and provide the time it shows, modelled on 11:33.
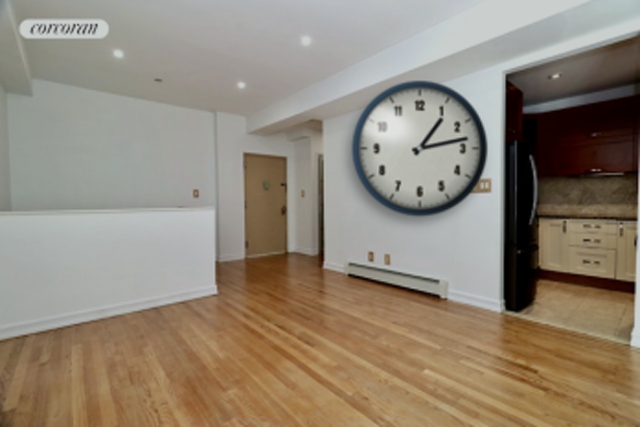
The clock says 1:13
